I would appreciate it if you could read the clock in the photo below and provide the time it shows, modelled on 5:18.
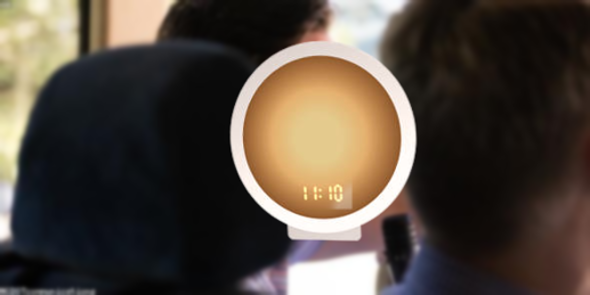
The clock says 11:10
